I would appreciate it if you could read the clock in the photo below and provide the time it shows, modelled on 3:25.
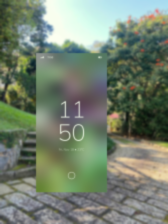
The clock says 11:50
